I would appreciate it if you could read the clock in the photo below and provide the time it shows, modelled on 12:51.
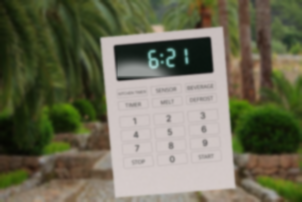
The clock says 6:21
